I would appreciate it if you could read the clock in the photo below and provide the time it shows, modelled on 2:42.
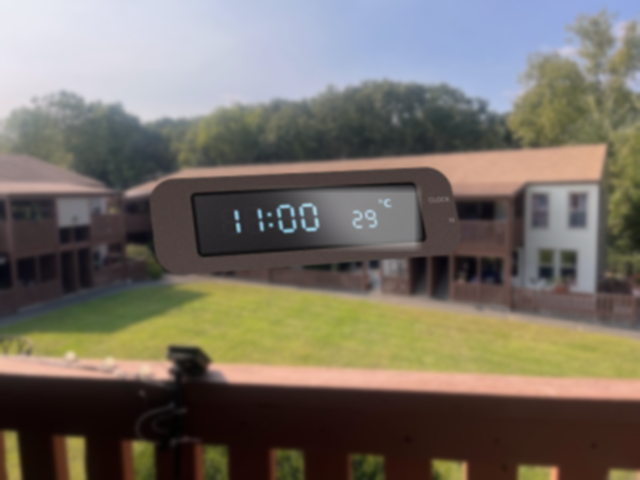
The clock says 11:00
